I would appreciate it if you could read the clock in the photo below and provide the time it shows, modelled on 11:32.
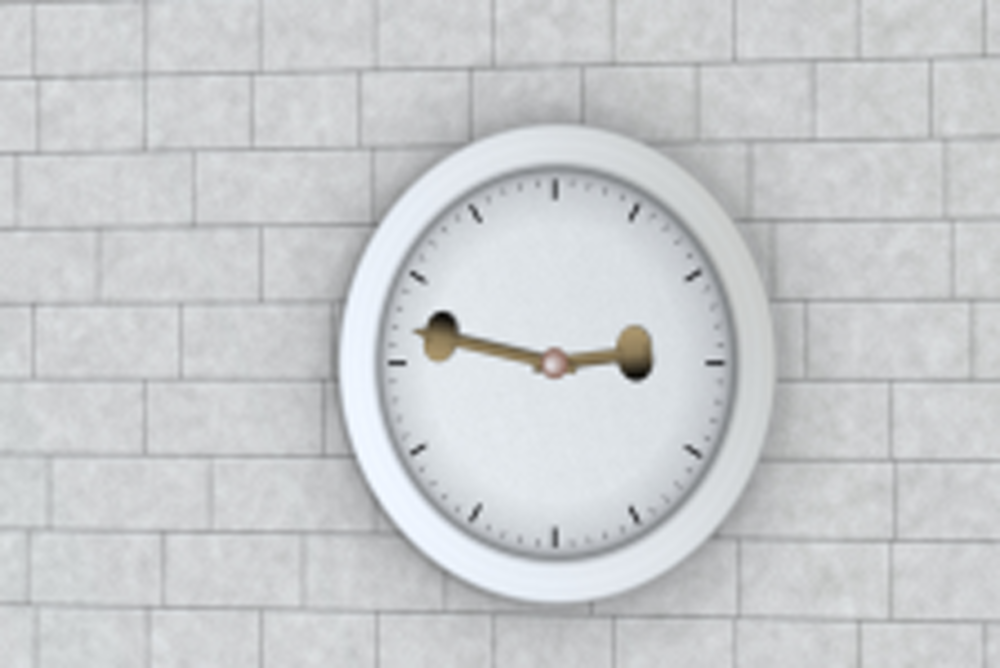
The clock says 2:47
